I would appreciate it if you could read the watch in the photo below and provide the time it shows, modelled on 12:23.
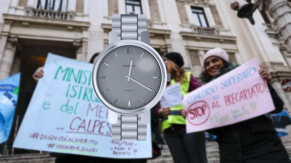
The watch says 12:20
